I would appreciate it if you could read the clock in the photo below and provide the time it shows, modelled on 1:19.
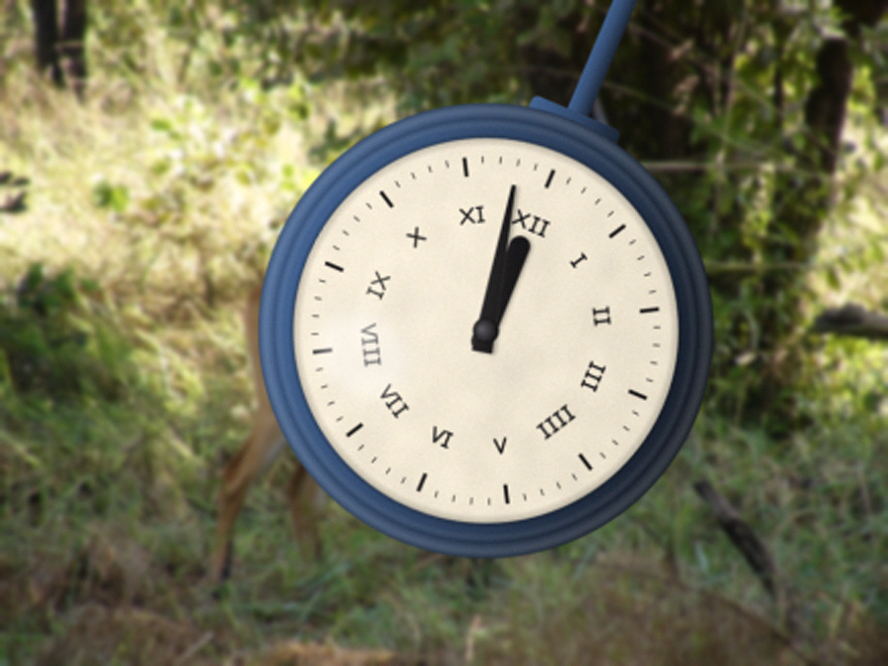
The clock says 11:58
